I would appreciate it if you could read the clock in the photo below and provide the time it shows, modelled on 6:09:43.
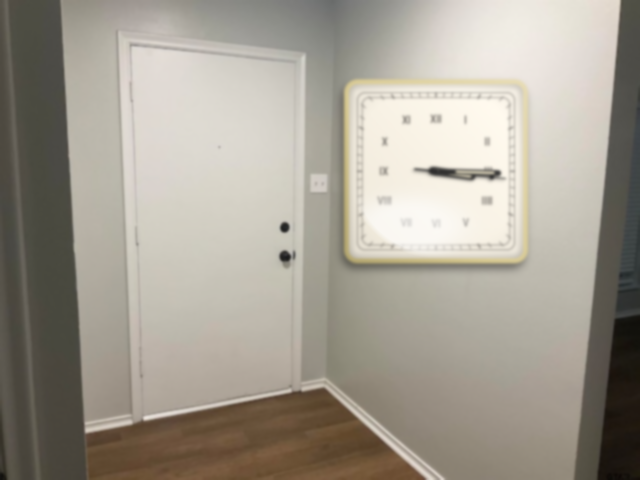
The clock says 3:15:16
